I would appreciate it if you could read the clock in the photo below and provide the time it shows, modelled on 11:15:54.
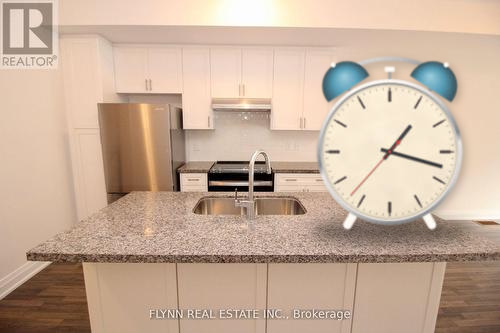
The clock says 1:17:37
